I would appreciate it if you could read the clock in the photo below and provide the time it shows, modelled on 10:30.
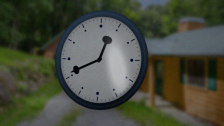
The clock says 12:41
